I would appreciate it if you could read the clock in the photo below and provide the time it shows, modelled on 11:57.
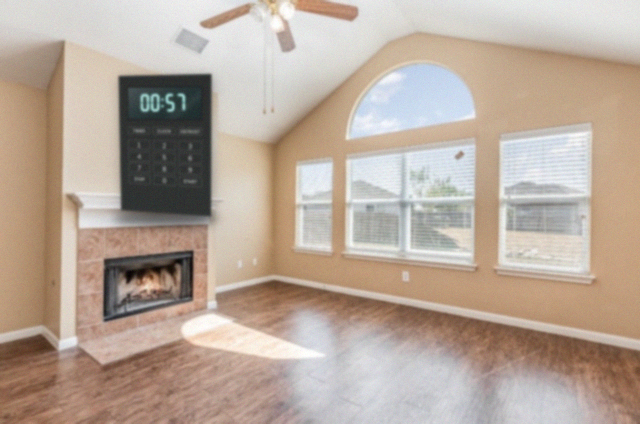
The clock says 0:57
